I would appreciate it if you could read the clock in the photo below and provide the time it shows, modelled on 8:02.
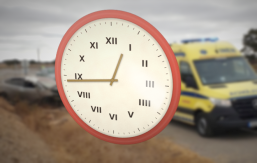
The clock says 12:44
